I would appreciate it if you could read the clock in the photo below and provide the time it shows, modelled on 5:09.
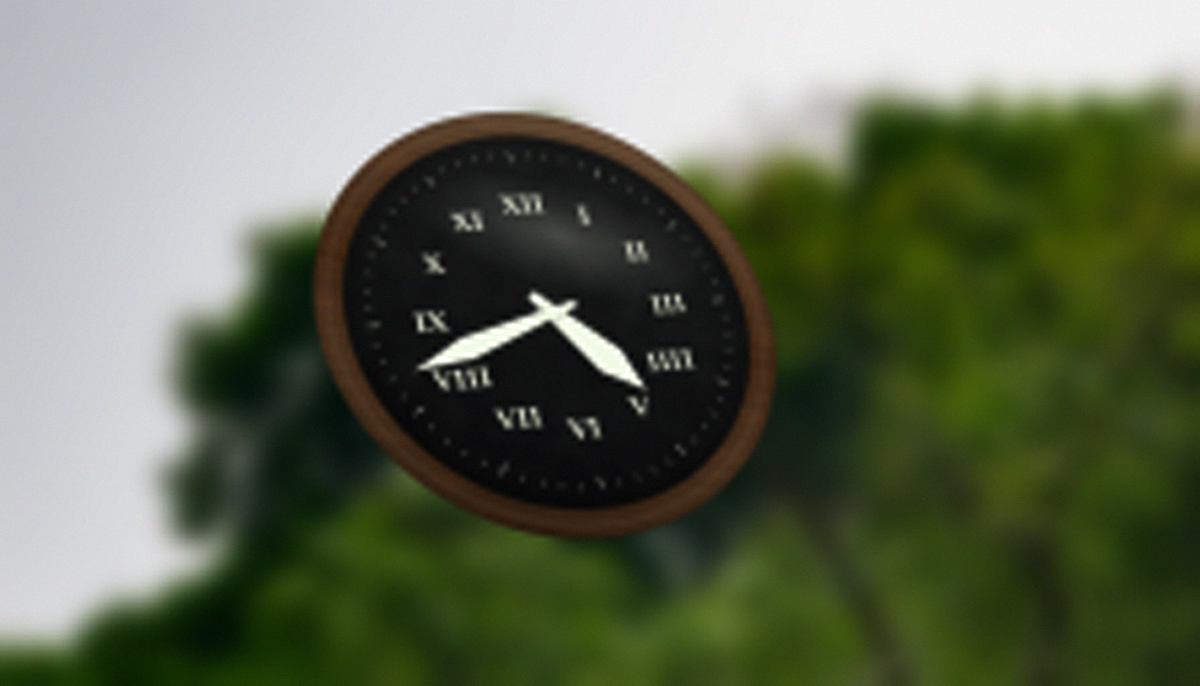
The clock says 4:42
